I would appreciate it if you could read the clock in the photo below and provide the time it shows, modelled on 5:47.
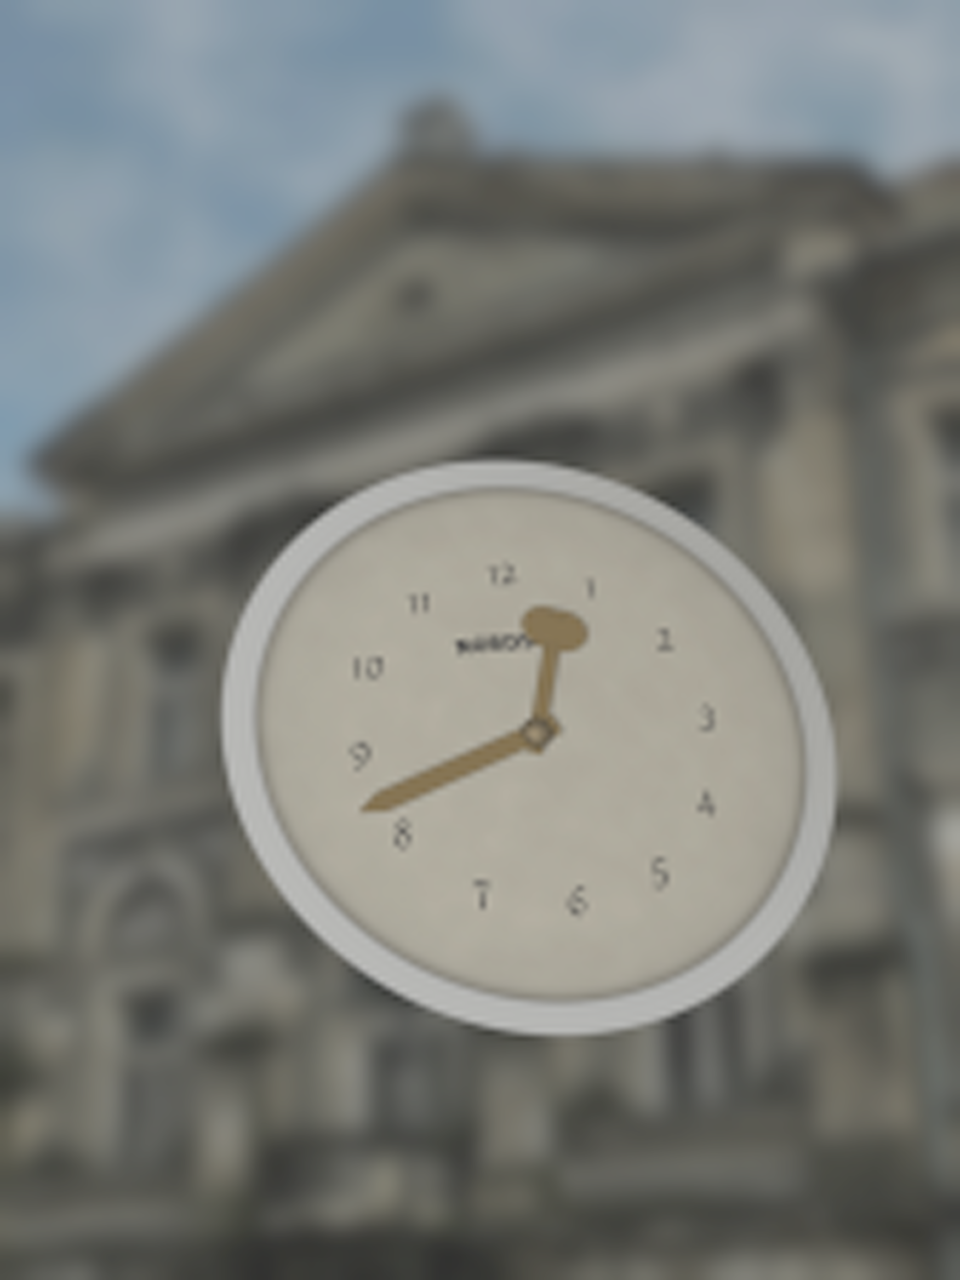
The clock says 12:42
